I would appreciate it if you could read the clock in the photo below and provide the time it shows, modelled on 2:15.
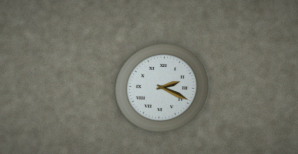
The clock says 2:19
